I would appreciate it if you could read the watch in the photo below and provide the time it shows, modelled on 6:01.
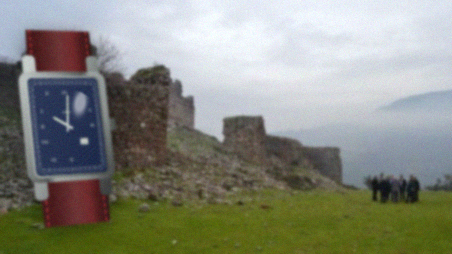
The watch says 10:01
